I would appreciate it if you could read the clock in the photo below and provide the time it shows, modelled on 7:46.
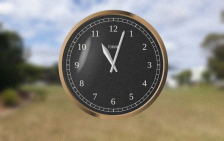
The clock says 11:03
